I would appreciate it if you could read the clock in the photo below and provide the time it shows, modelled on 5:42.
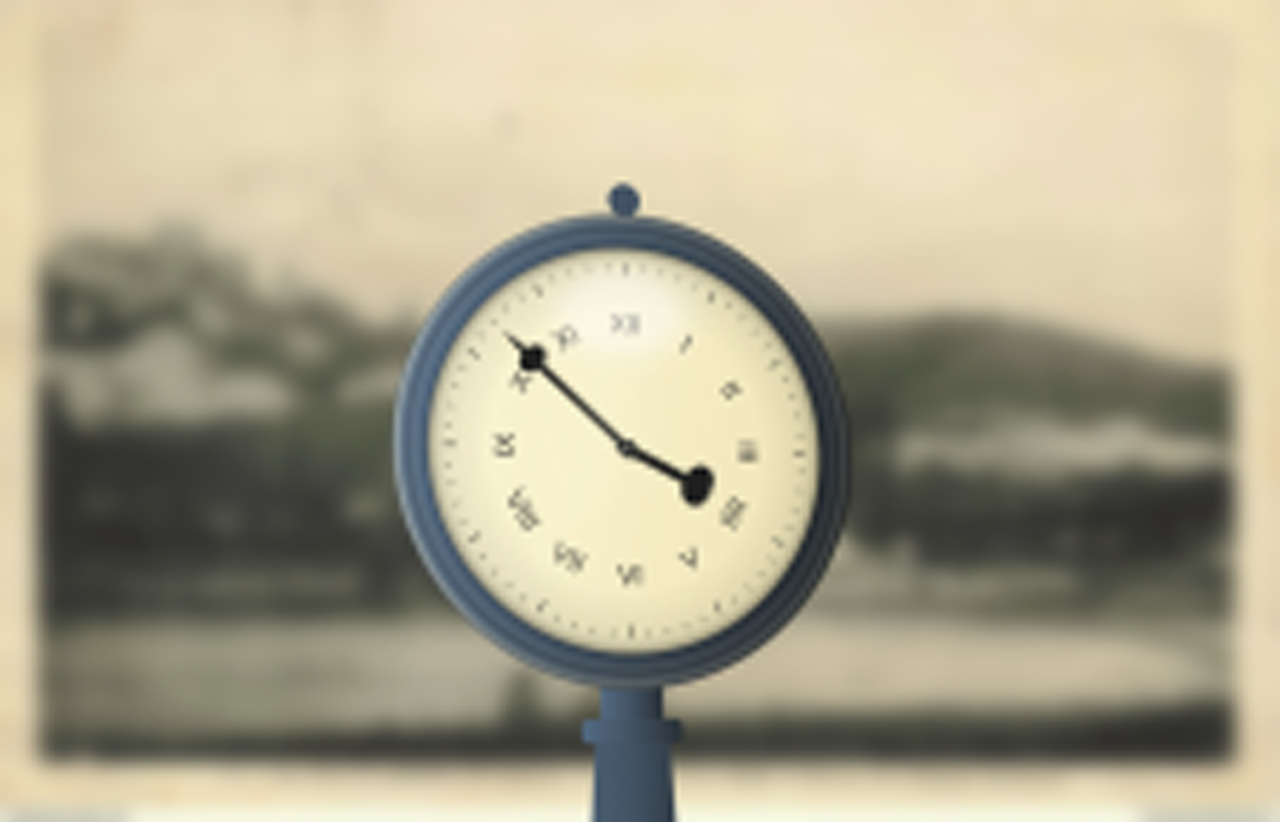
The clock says 3:52
